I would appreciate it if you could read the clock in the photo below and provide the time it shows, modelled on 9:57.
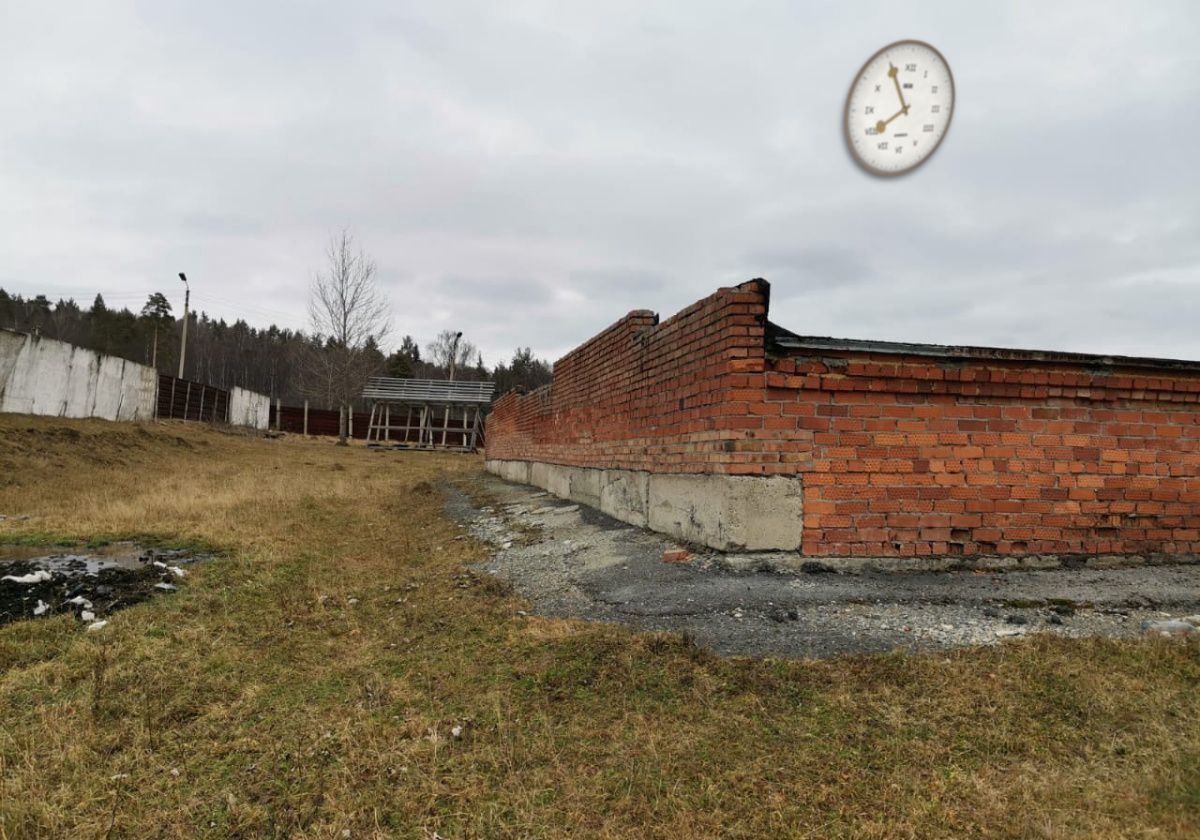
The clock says 7:55
